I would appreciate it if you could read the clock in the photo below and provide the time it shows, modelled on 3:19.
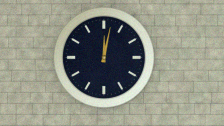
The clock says 12:02
